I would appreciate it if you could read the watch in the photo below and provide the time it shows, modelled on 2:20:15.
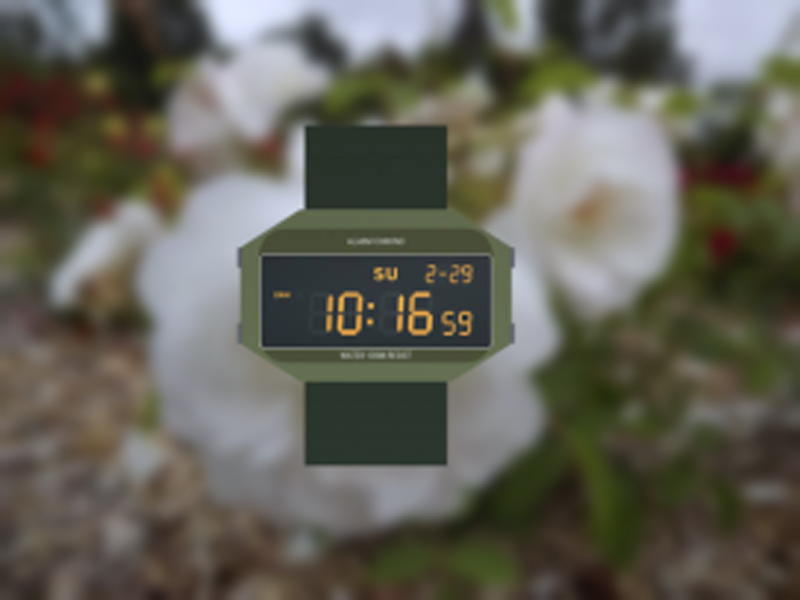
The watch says 10:16:59
